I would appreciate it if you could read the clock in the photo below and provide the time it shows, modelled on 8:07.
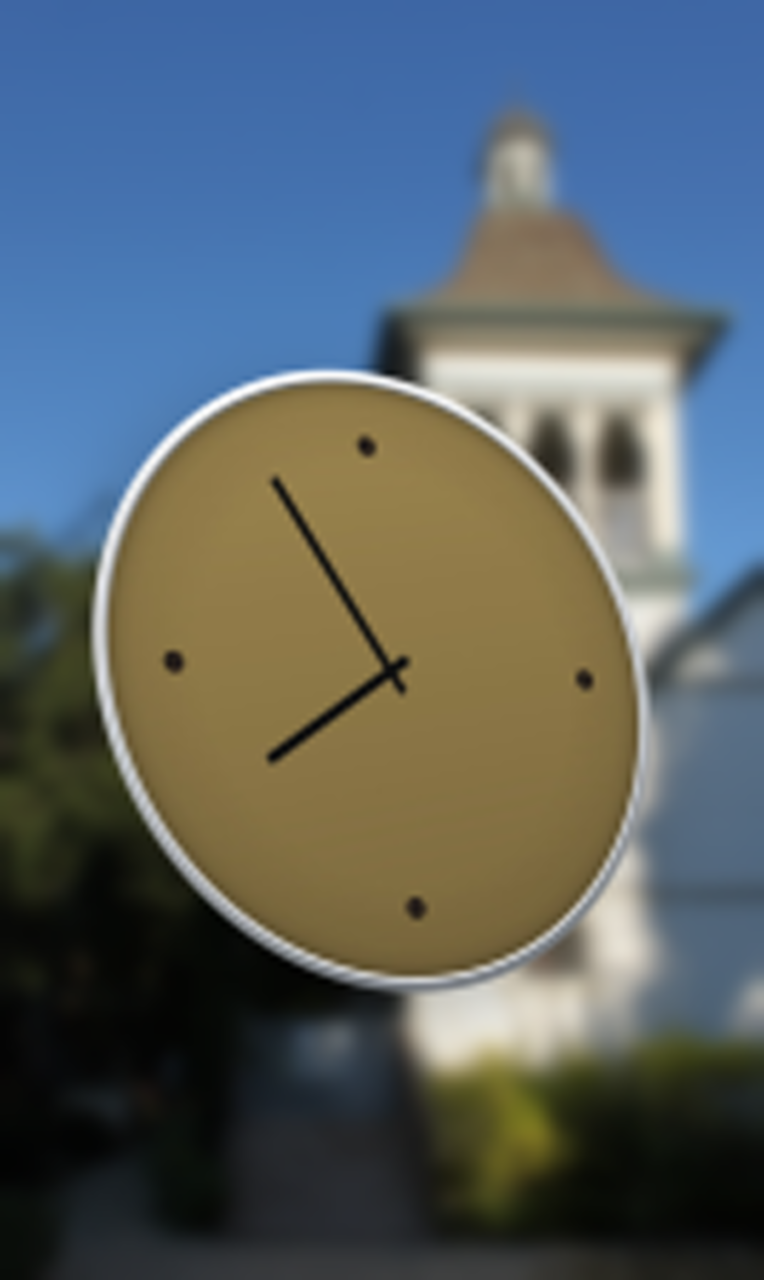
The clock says 7:55
